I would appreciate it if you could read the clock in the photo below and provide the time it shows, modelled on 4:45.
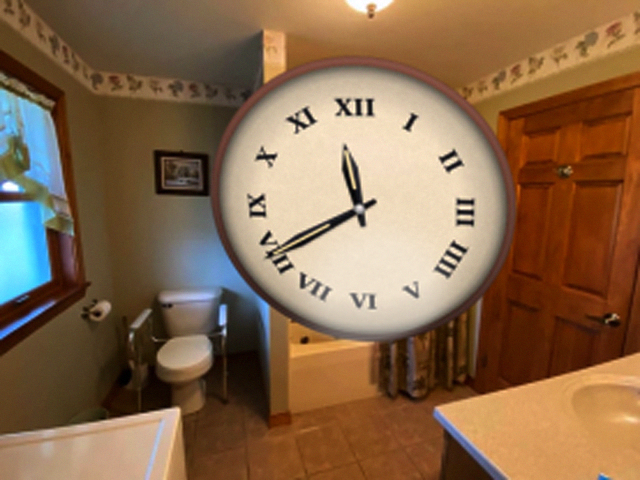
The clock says 11:40
